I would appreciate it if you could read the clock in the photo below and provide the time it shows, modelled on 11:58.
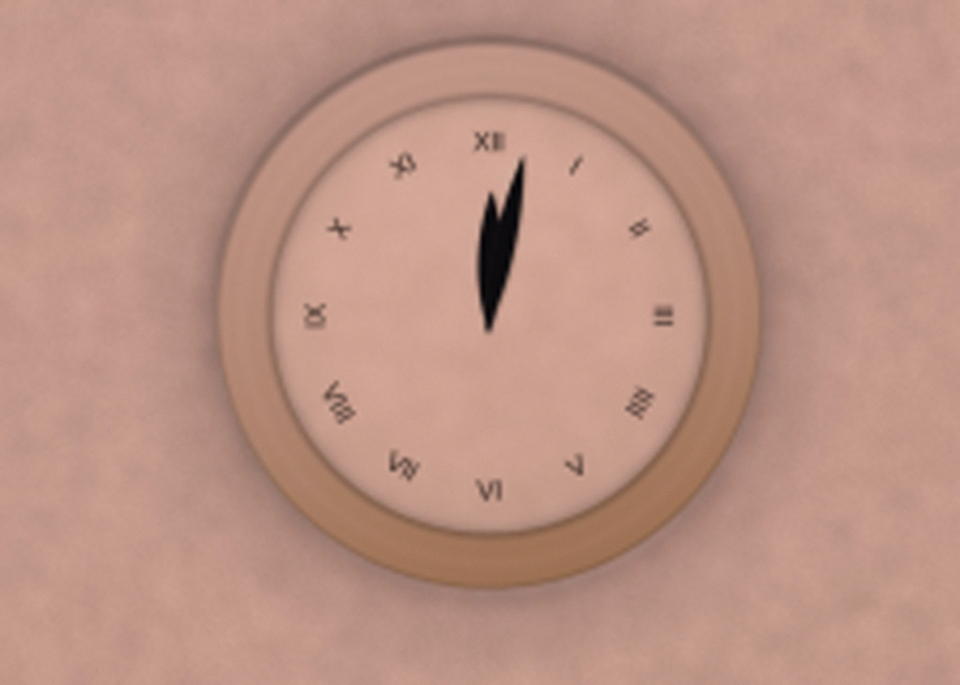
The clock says 12:02
